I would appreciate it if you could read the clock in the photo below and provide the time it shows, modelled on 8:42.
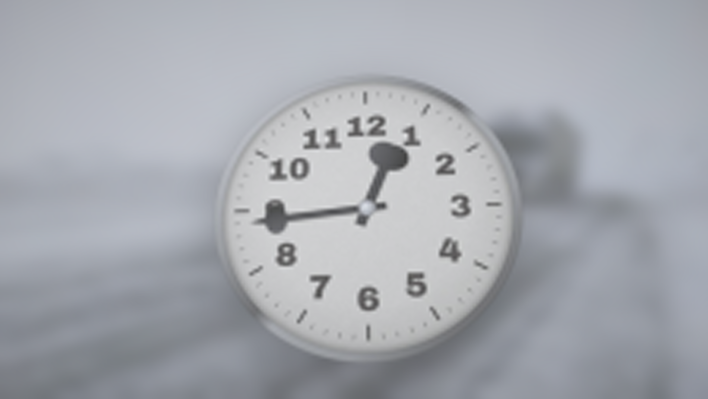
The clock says 12:44
